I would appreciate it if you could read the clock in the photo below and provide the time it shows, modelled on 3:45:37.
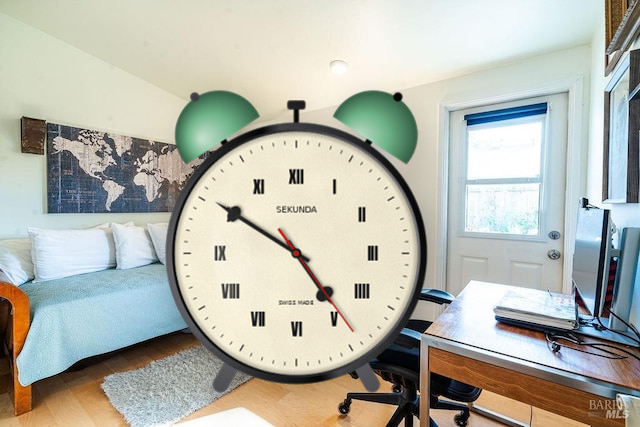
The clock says 4:50:24
